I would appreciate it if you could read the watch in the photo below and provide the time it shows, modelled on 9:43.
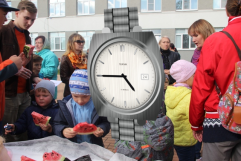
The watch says 4:45
